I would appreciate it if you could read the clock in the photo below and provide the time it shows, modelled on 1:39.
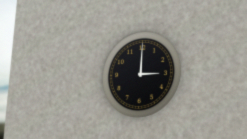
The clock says 3:00
